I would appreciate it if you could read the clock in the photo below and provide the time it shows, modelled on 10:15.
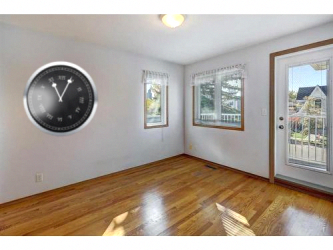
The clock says 11:04
